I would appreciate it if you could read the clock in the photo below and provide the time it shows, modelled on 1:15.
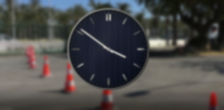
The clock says 3:51
